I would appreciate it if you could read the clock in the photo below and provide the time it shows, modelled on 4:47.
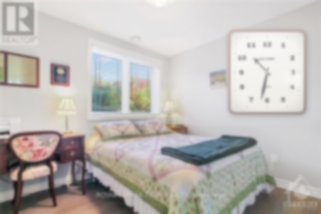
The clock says 10:32
